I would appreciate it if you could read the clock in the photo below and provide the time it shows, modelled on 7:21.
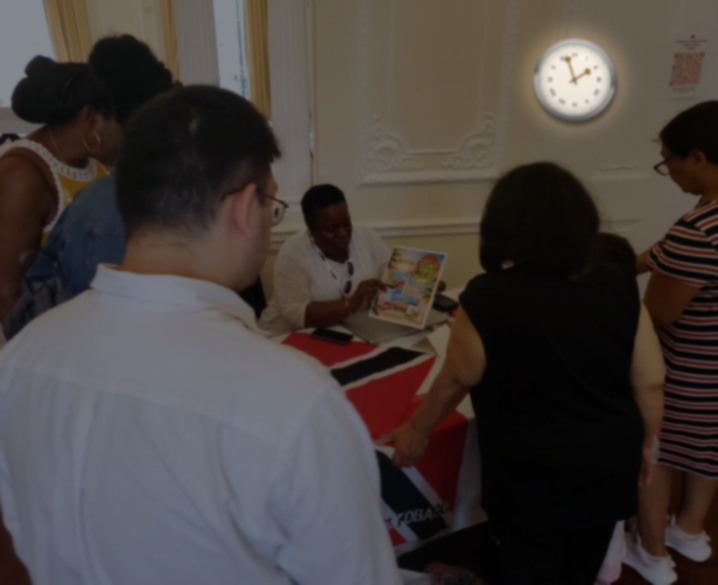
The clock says 1:57
